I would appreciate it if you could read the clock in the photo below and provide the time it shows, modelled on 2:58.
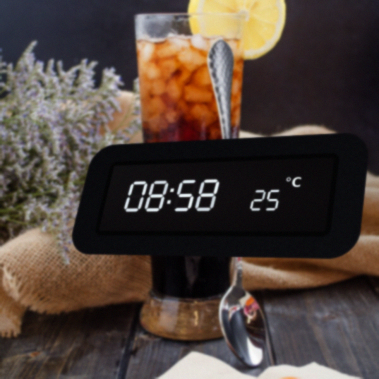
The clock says 8:58
